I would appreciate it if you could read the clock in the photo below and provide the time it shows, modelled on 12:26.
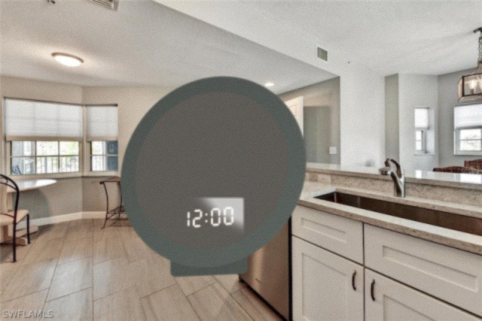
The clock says 12:00
